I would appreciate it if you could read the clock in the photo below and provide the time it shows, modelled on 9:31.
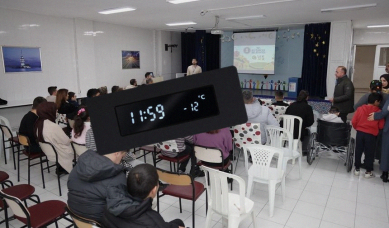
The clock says 11:59
